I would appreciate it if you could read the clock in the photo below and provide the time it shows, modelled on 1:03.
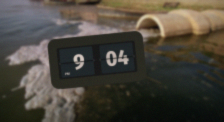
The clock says 9:04
